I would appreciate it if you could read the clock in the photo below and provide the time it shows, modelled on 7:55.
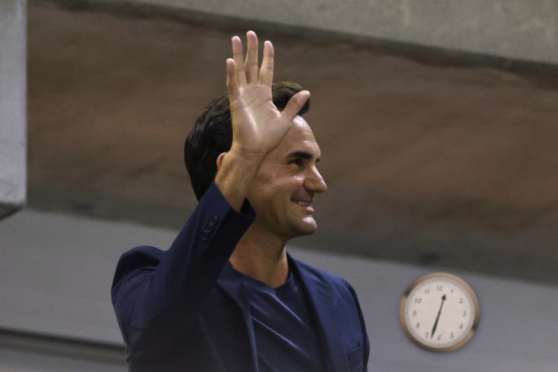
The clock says 12:33
